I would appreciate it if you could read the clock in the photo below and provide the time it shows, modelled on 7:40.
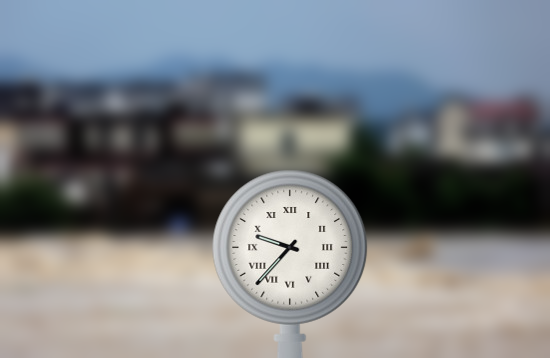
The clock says 9:37
